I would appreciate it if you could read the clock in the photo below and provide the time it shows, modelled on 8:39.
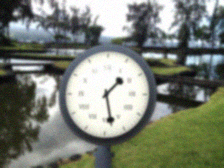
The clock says 1:28
